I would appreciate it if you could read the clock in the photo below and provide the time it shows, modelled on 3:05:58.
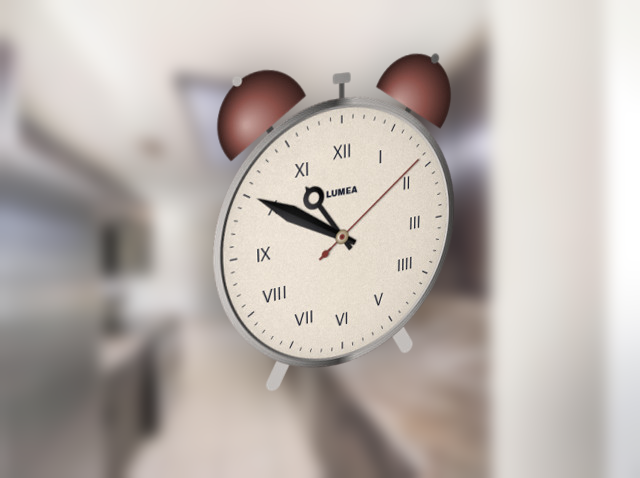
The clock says 10:50:09
